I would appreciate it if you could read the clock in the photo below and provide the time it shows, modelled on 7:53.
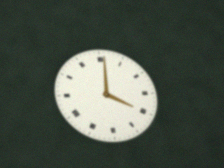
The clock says 4:01
